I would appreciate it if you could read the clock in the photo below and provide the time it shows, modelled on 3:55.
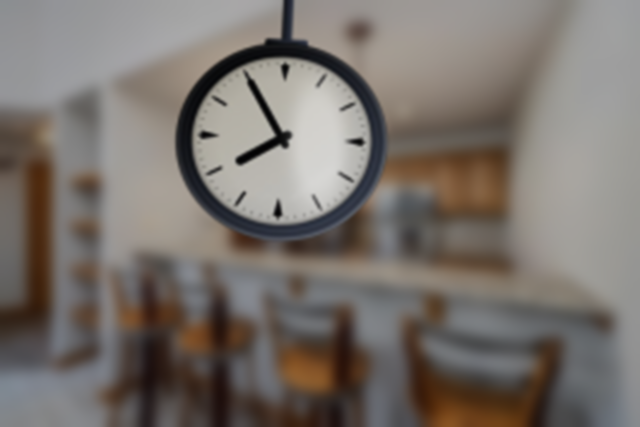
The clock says 7:55
